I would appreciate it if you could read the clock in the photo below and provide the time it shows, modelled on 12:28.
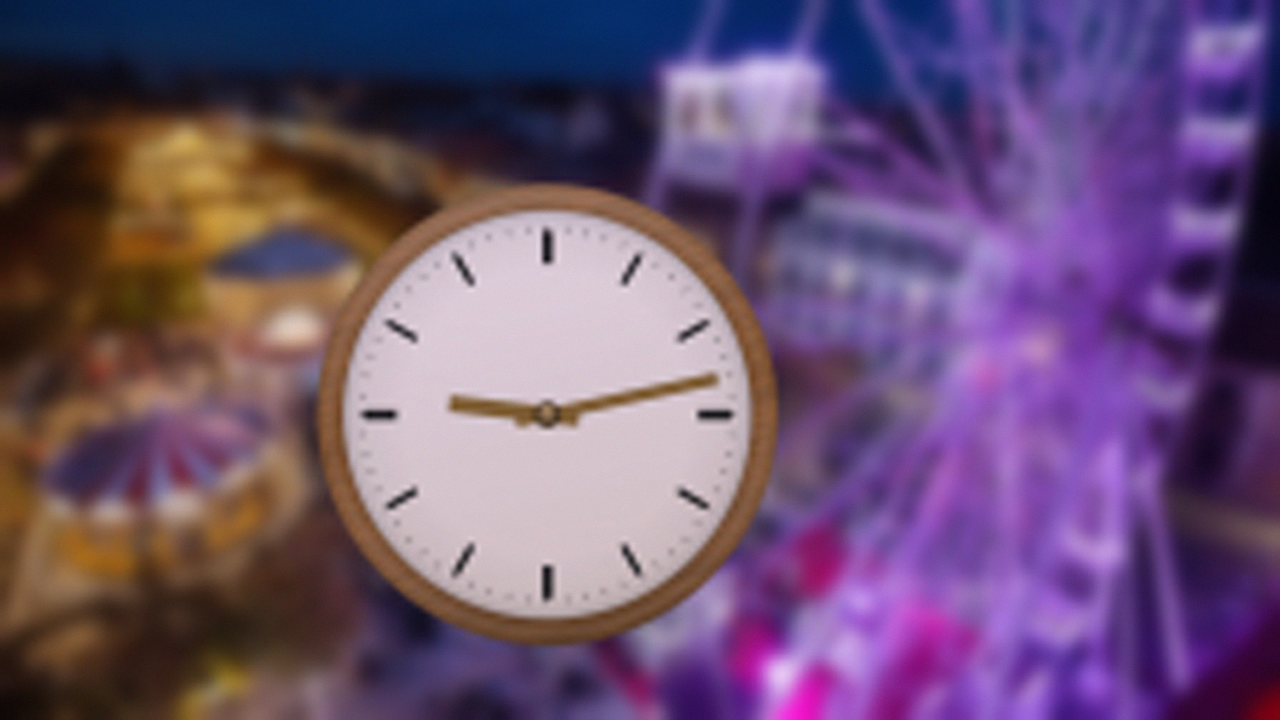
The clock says 9:13
